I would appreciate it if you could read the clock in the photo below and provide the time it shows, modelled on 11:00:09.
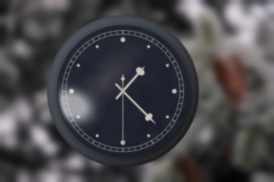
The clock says 1:22:30
